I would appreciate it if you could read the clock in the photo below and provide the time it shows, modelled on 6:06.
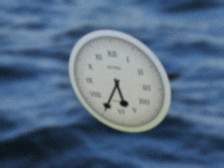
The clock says 5:35
